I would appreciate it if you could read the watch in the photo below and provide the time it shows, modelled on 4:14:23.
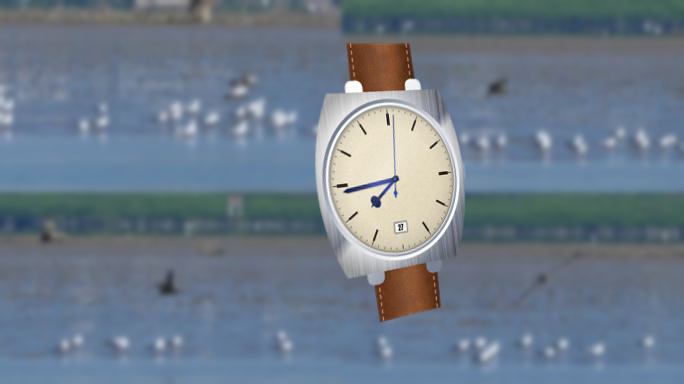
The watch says 7:44:01
